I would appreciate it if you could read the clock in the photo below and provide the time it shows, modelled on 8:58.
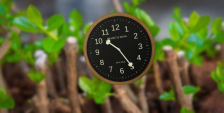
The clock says 10:25
